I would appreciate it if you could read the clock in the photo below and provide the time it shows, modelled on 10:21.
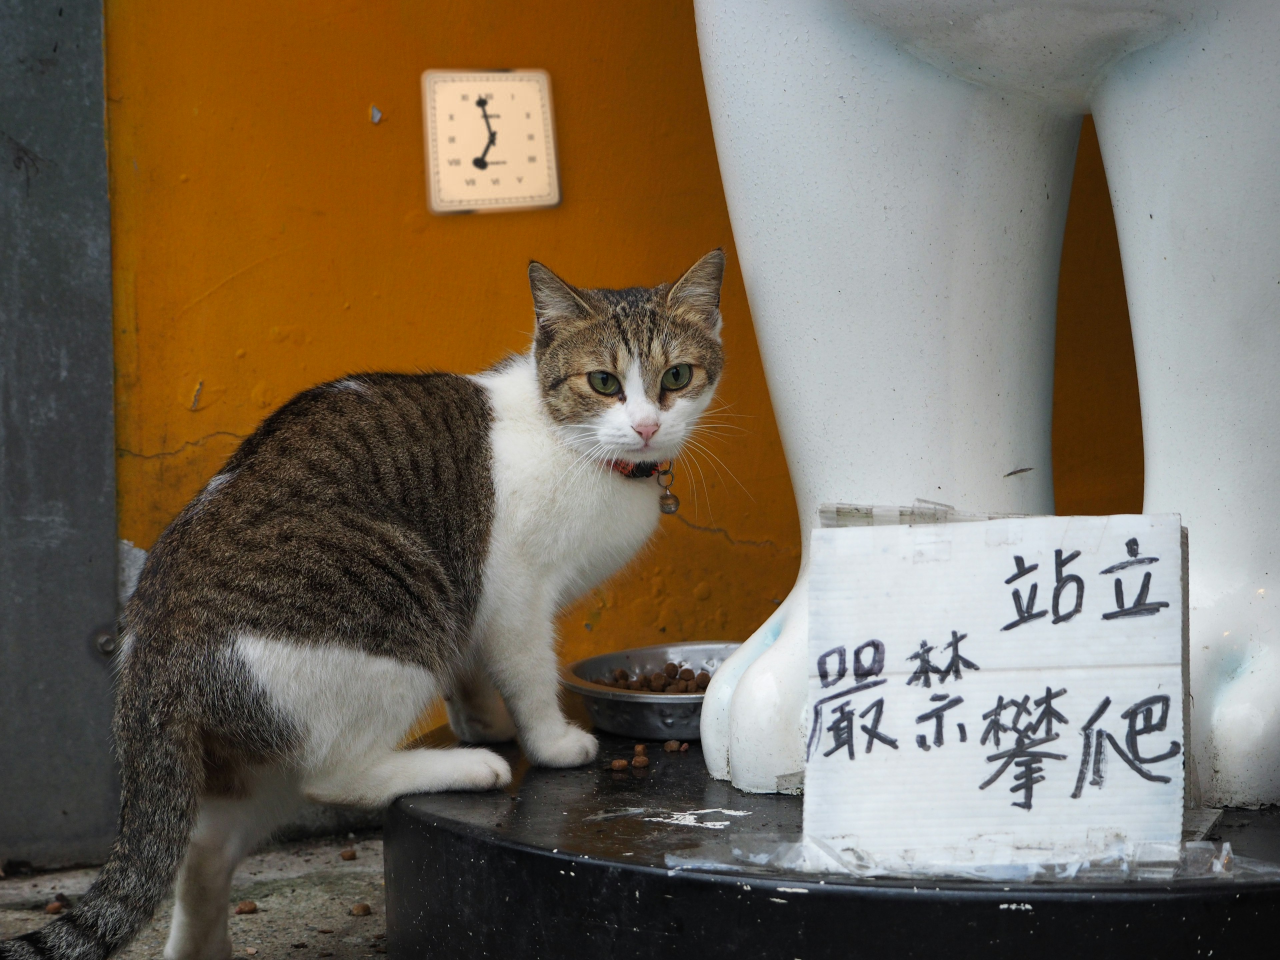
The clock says 6:58
